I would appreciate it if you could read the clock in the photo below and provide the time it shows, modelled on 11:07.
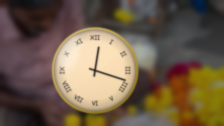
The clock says 12:18
